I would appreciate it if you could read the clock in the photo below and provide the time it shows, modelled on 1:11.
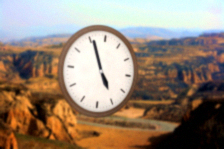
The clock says 4:56
